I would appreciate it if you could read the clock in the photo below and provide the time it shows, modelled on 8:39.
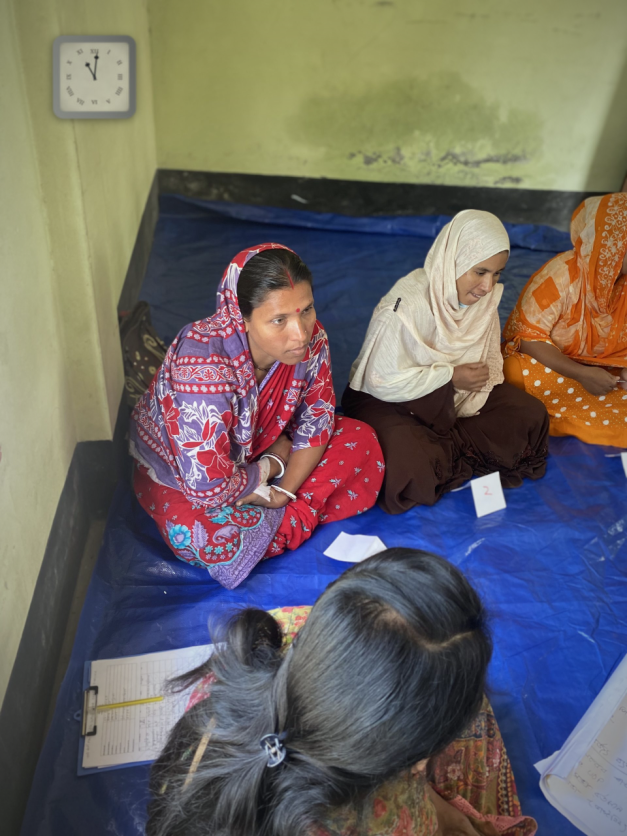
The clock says 11:01
